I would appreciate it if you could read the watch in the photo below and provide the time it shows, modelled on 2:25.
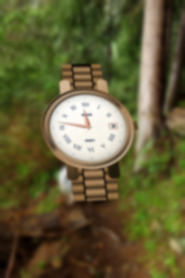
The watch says 11:47
